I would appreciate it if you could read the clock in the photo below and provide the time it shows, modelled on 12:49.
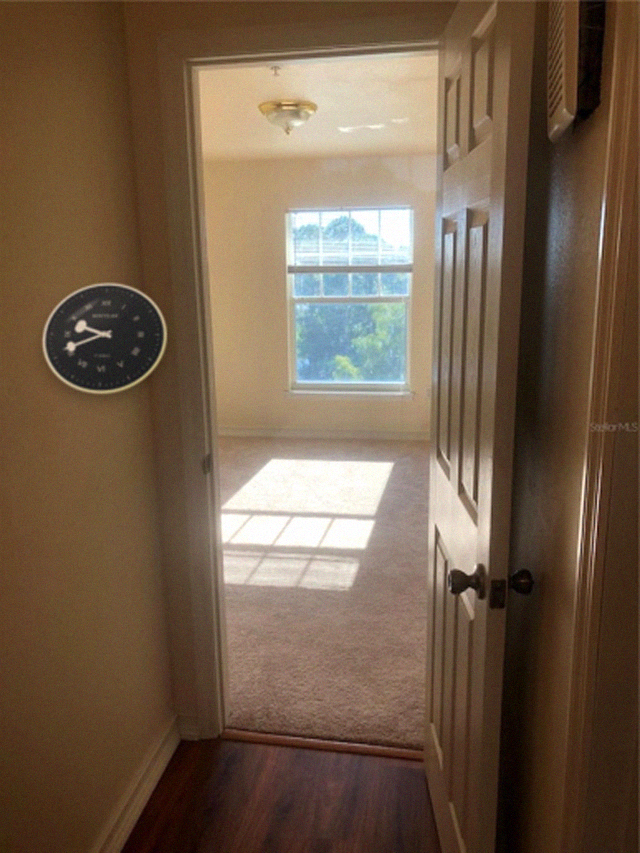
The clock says 9:41
